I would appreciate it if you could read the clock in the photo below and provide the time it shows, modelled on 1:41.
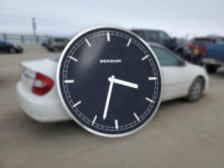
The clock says 3:33
